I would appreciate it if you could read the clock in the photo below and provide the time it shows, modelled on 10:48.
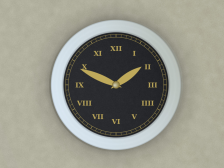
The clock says 1:49
